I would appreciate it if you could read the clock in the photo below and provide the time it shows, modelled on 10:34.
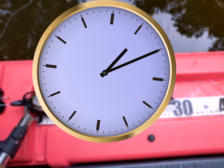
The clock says 1:10
